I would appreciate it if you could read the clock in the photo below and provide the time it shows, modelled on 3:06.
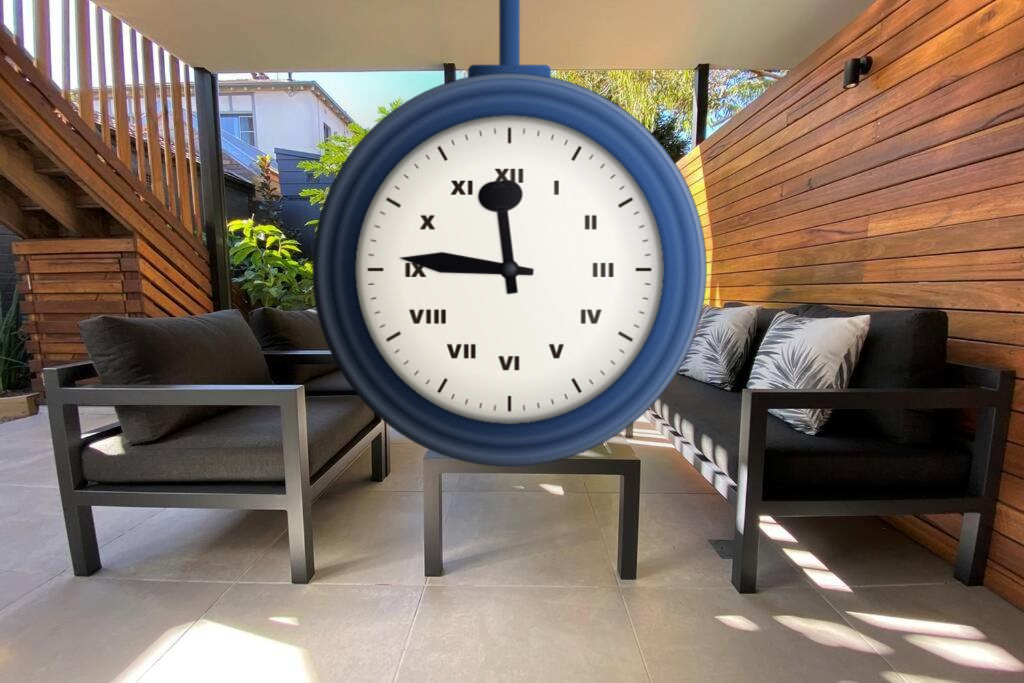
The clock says 11:46
